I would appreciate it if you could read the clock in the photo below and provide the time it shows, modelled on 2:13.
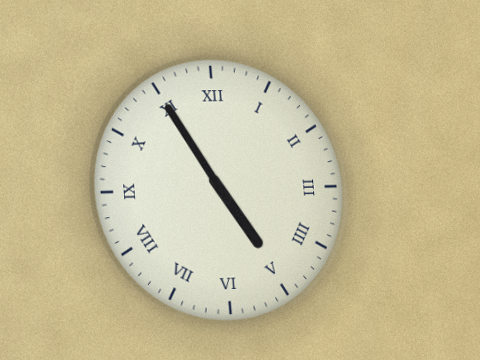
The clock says 4:55
